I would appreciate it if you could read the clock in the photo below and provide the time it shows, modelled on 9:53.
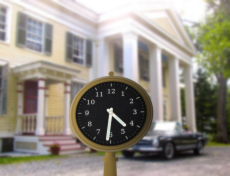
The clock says 4:31
